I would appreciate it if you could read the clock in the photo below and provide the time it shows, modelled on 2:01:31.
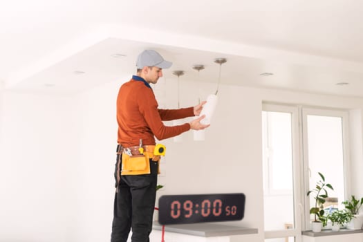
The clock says 9:00:50
